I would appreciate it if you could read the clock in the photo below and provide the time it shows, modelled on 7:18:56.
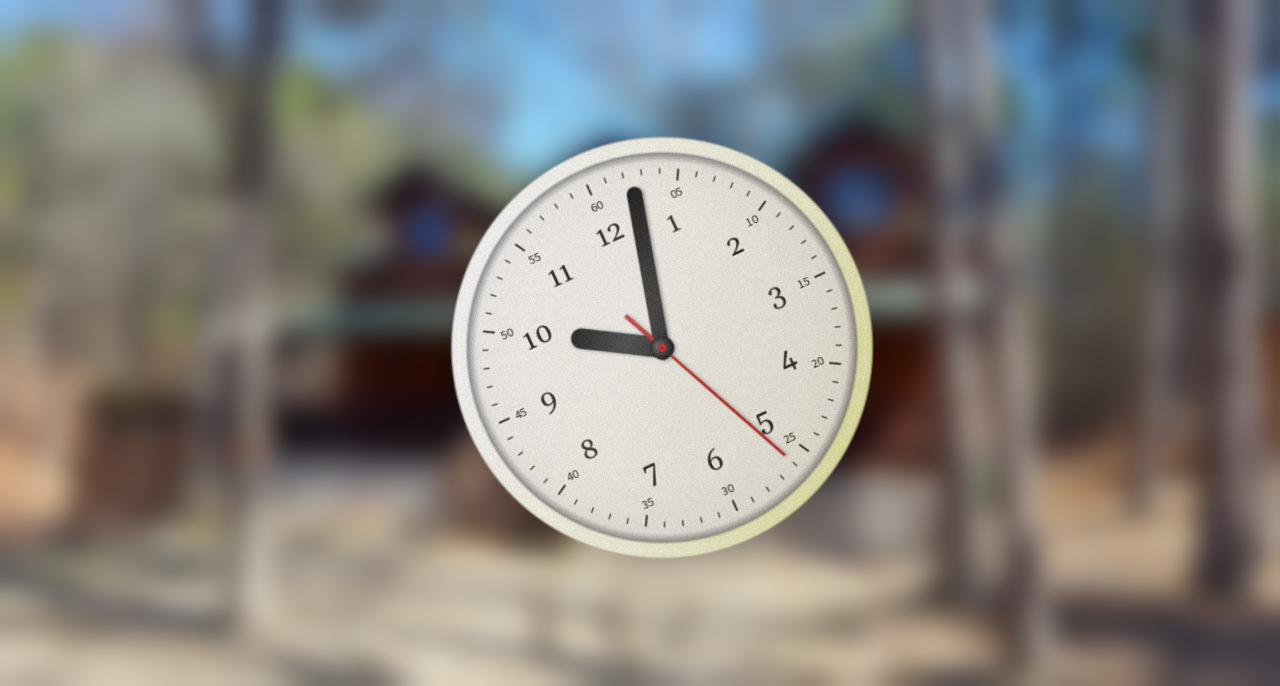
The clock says 10:02:26
